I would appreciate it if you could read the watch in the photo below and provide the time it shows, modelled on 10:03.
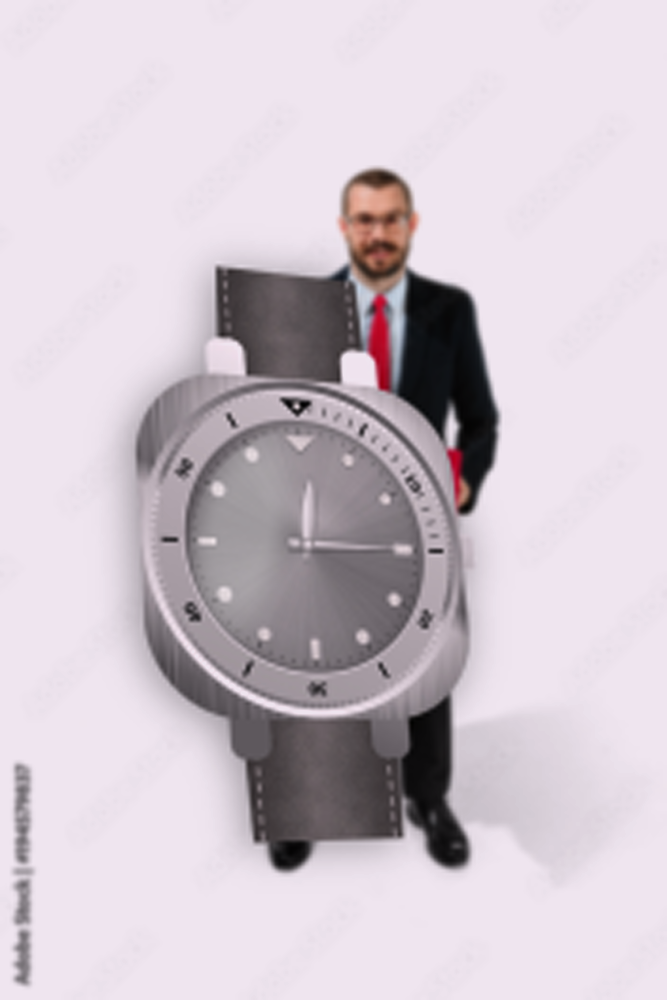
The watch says 12:15
